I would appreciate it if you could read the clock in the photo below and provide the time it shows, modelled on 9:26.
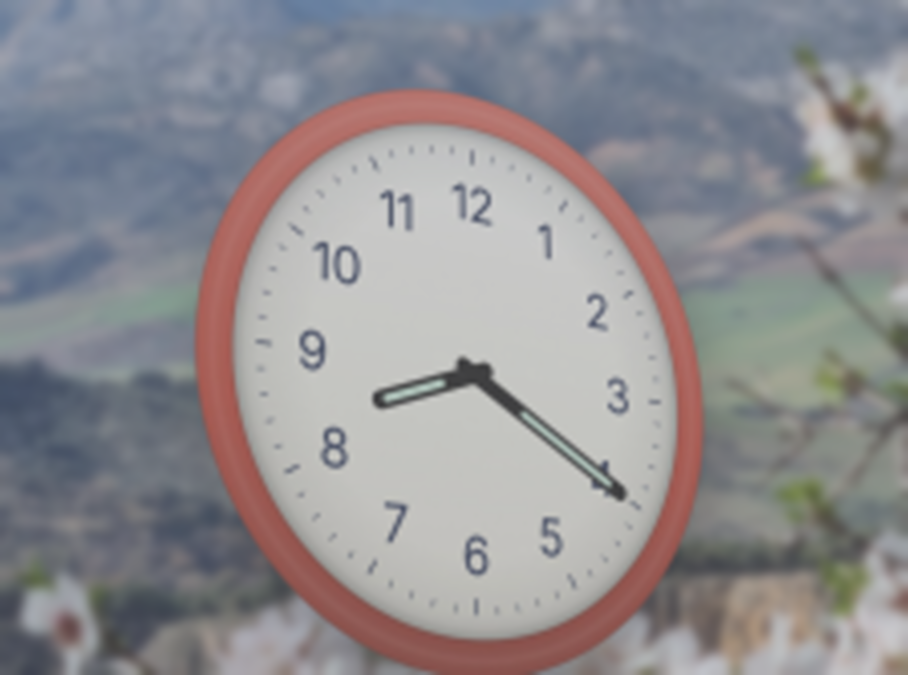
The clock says 8:20
